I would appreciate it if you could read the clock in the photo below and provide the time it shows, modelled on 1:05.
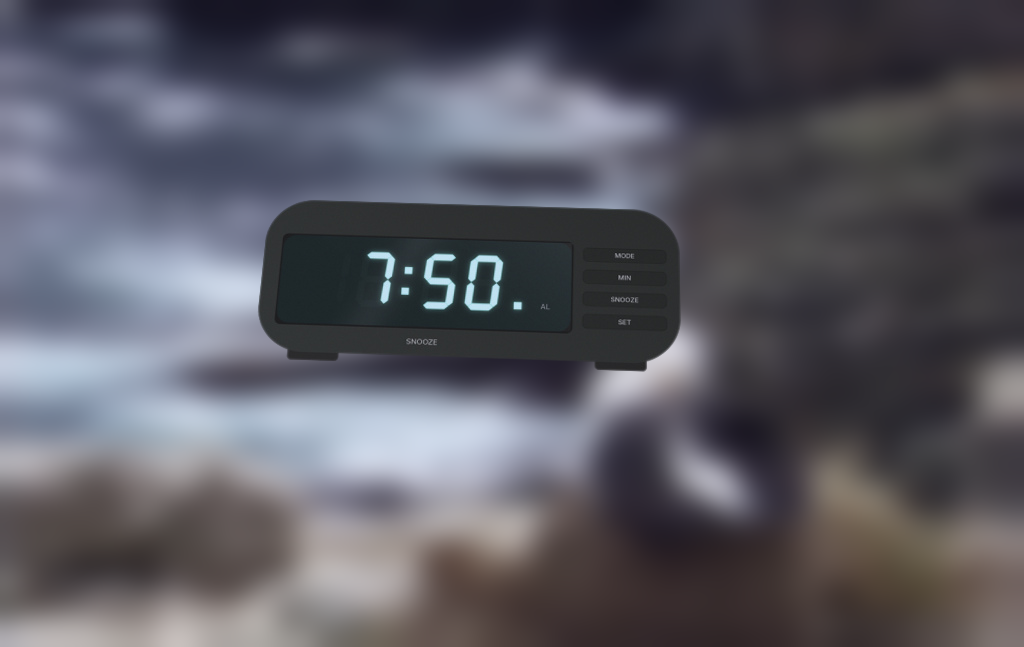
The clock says 7:50
